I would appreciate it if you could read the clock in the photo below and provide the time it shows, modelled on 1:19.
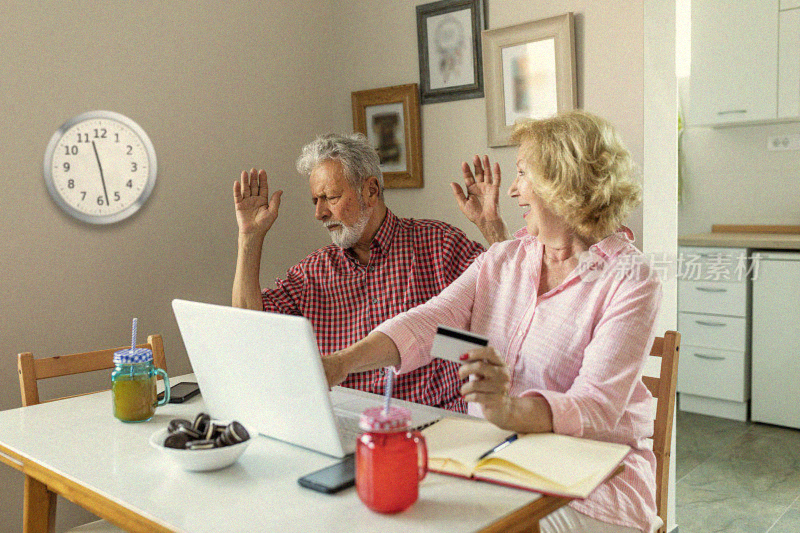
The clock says 11:28
